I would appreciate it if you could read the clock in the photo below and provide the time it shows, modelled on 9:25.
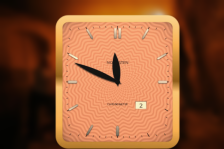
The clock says 11:49
